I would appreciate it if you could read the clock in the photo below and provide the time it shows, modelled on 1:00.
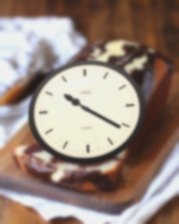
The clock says 10:21
